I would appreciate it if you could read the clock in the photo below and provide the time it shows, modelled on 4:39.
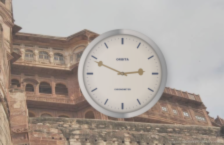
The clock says 2:49
